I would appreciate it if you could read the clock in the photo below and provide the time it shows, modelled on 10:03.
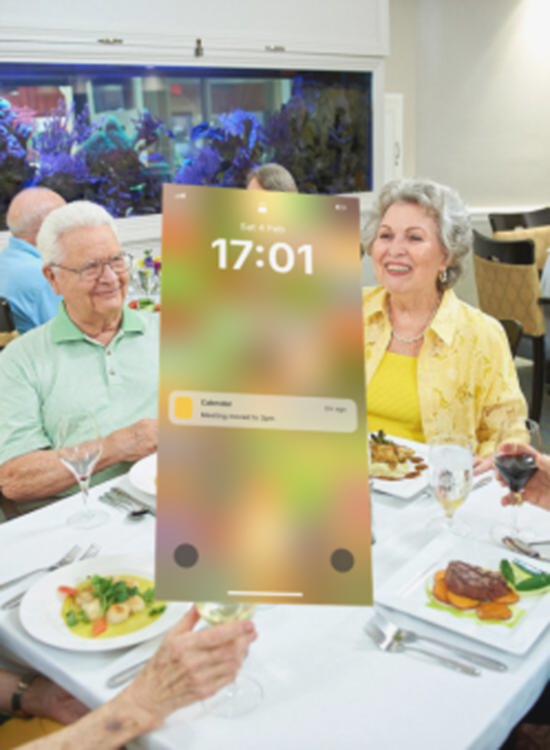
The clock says 17:01
